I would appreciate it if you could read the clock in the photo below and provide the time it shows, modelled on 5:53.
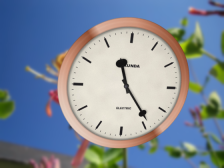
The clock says 11:24
